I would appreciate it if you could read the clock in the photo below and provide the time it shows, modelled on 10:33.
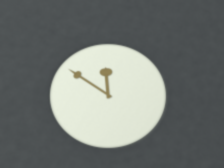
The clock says 11:51
